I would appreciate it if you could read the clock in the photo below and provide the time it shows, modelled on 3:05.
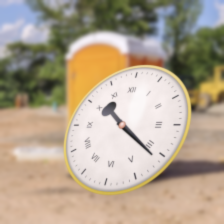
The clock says 10:21
